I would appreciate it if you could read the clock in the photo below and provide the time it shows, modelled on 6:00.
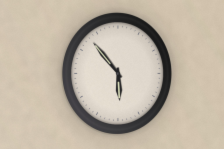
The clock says 5:53
